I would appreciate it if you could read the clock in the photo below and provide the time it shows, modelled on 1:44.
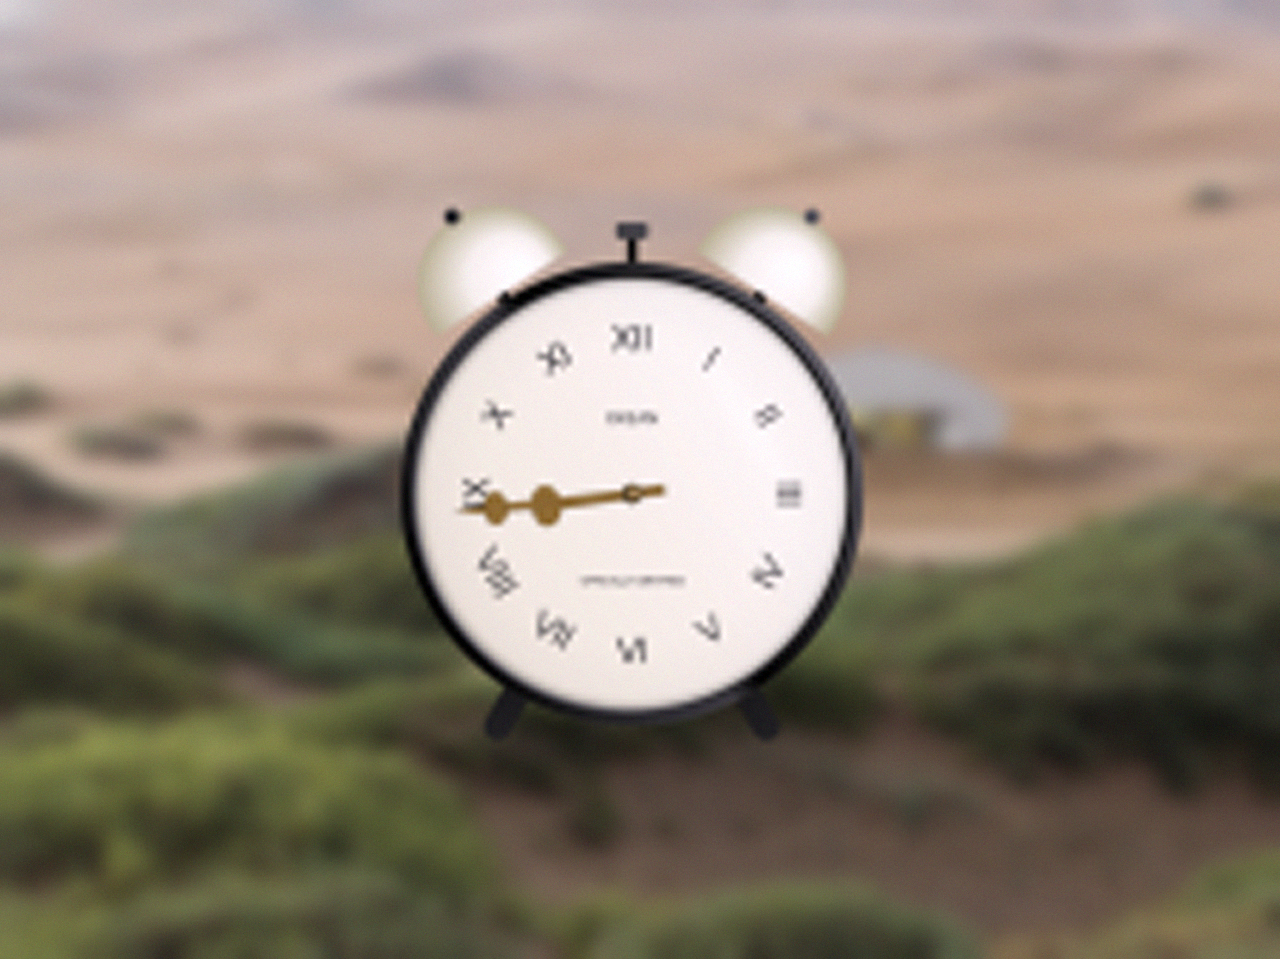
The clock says 8:44
